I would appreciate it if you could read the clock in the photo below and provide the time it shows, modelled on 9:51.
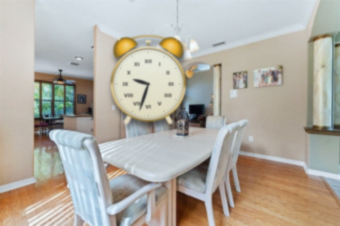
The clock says 9:33
